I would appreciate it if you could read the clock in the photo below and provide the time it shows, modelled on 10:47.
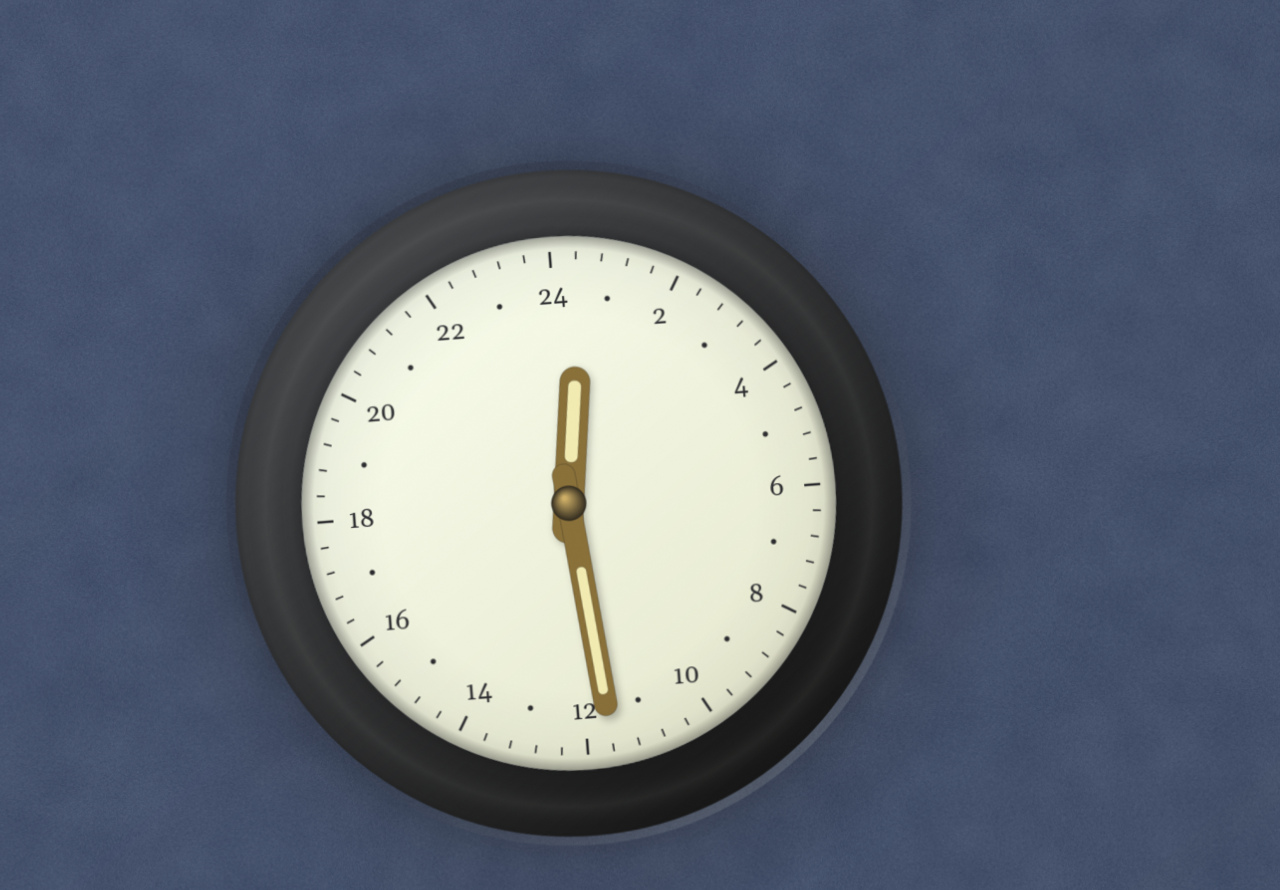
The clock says 0:29
